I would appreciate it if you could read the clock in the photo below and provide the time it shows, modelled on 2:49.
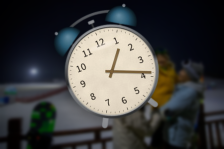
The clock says 1:19
